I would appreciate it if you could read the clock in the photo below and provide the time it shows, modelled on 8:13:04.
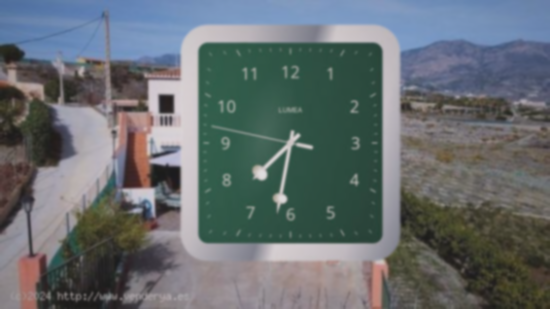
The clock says 7:31:47
